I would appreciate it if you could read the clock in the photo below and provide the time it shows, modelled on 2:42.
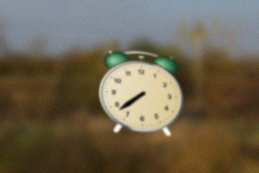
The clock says 7:38
